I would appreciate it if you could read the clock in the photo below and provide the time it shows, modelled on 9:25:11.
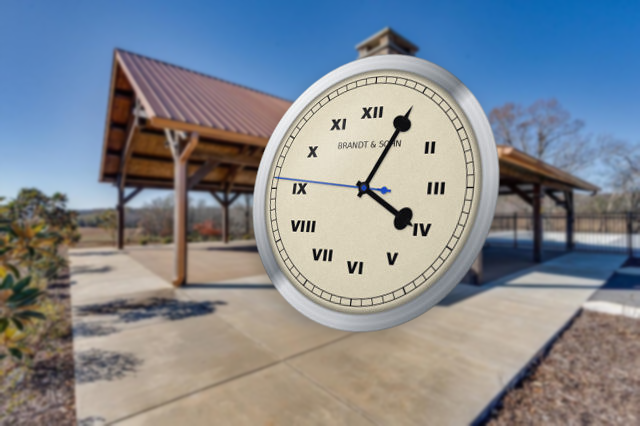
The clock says 4:04:46
